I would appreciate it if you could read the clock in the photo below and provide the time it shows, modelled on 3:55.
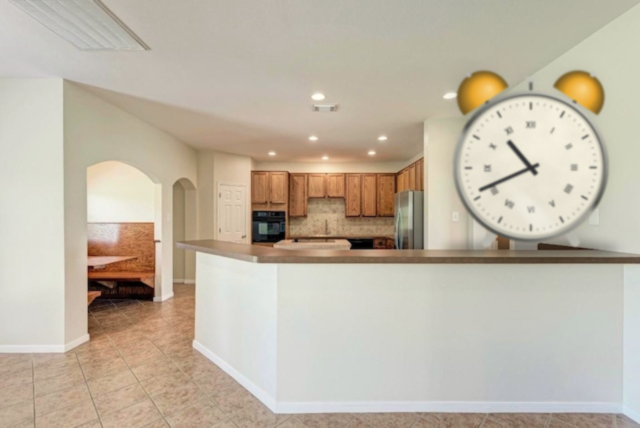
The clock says 10:41
